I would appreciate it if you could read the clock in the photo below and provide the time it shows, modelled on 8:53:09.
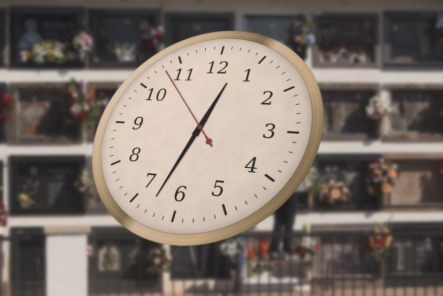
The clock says 12:32:53
